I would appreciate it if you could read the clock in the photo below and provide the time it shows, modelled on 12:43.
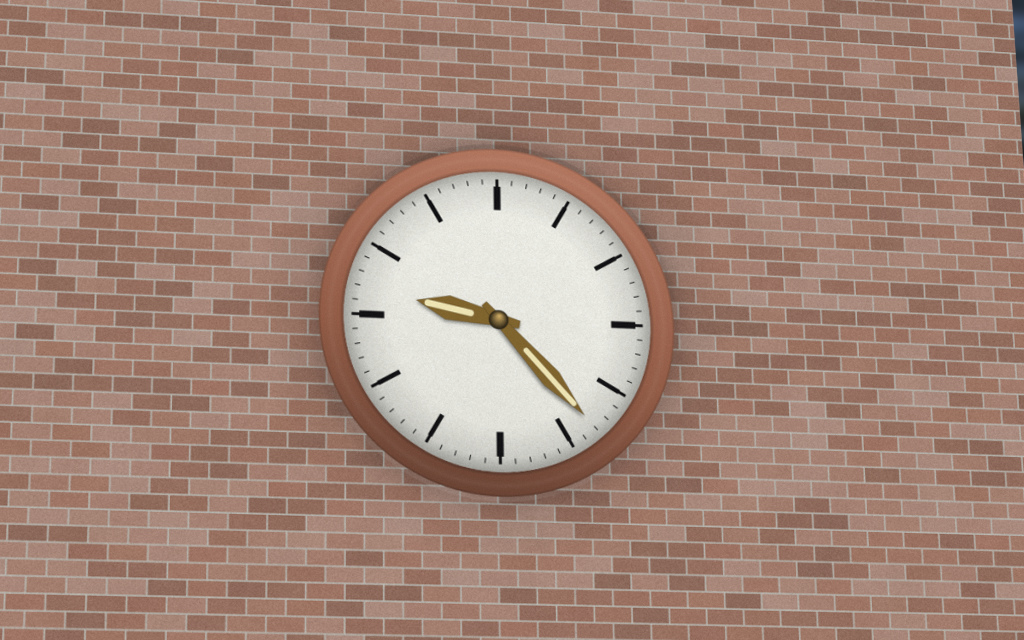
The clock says 9:23
